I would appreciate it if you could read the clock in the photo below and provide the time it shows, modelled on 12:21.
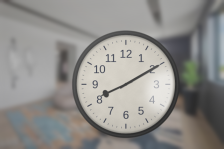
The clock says 8:10
